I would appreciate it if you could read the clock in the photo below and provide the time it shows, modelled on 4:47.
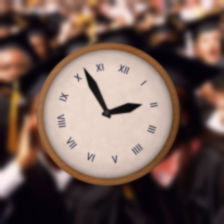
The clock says 1:52
